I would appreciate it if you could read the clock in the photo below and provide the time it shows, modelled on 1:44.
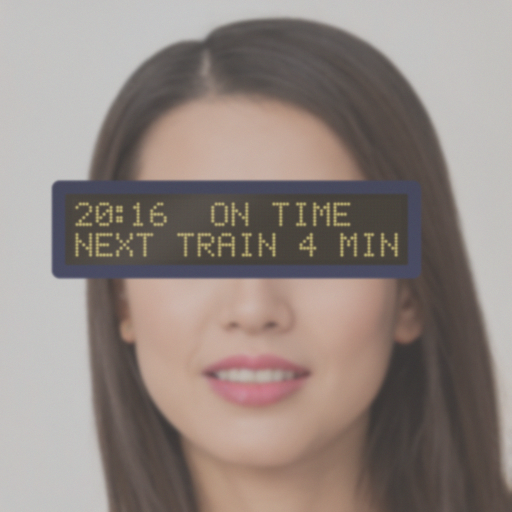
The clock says 20:16
